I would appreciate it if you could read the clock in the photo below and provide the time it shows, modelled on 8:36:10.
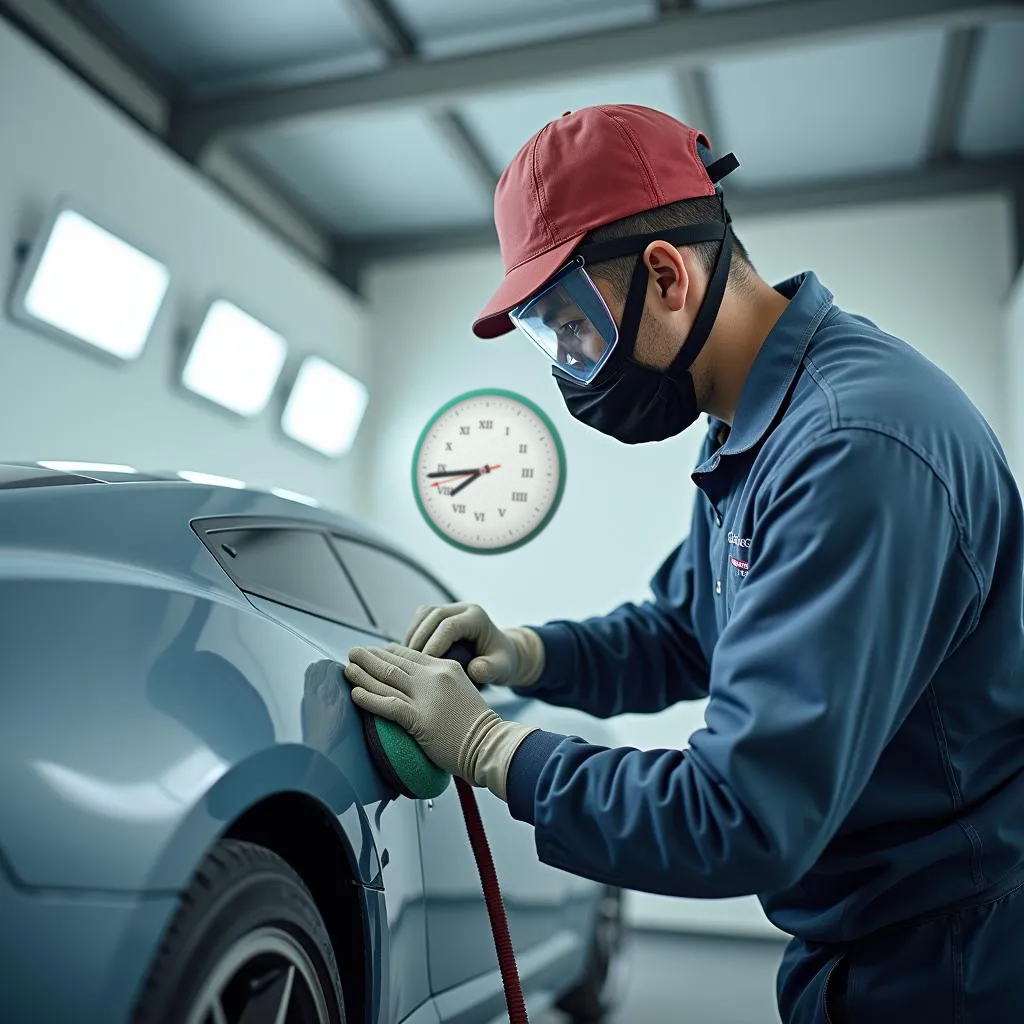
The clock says 7:43:42
